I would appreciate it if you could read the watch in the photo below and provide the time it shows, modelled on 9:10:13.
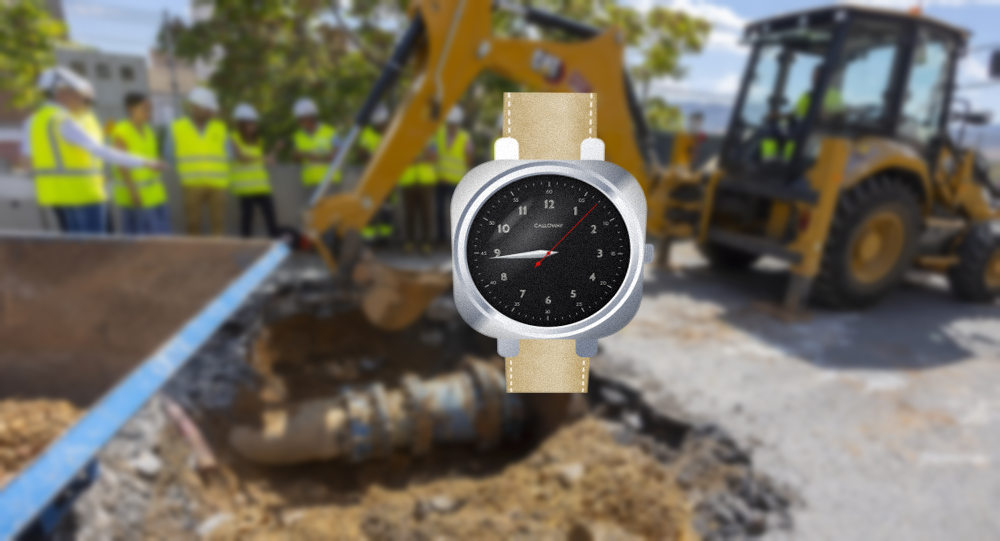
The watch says 8:44:07
